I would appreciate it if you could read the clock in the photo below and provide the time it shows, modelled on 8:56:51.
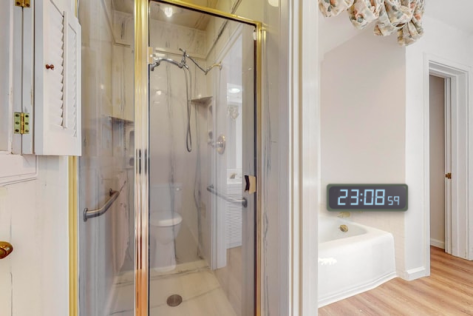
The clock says 23:08:59
